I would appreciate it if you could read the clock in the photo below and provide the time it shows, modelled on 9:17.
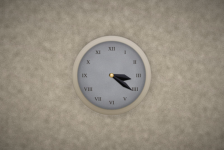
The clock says 3:21
